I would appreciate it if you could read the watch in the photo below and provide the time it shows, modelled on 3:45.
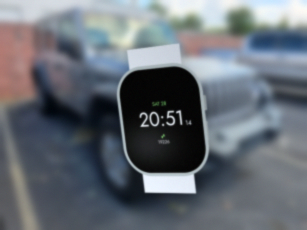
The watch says 20:51
